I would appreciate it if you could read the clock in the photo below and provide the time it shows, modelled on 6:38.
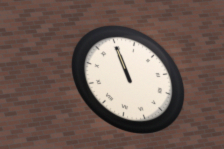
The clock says 12:00
